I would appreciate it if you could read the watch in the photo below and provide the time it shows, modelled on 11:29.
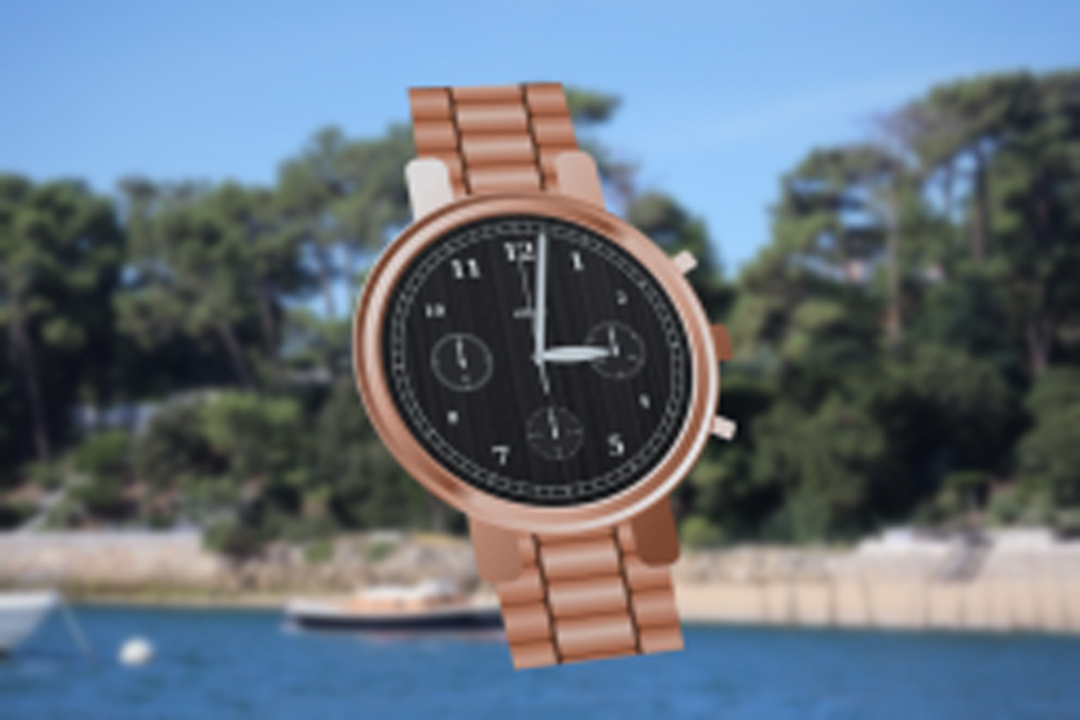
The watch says 3:02
